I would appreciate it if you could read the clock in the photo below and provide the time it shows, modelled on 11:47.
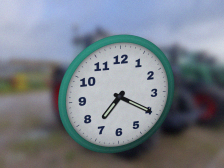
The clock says 7:20
